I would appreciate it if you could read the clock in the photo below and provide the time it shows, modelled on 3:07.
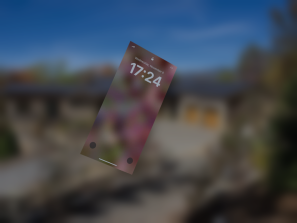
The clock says 17:24
